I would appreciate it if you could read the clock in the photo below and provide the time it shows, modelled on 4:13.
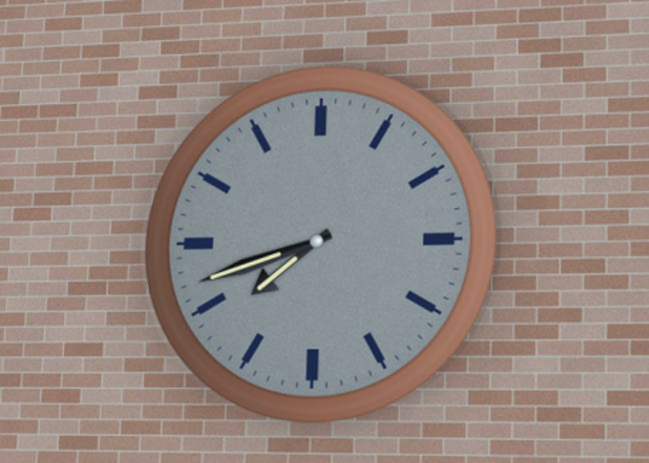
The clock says 7:42
